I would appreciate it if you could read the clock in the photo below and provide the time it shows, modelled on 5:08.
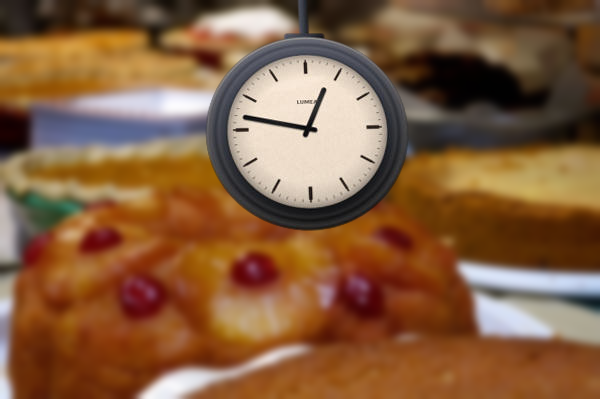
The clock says 12:47
